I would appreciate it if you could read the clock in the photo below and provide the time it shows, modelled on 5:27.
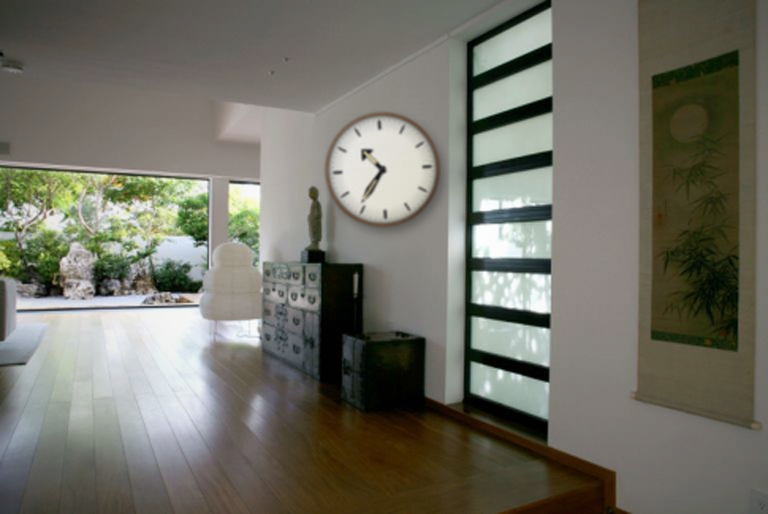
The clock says 10:36
